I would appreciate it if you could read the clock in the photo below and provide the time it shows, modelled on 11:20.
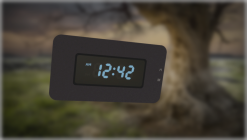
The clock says 12:42
